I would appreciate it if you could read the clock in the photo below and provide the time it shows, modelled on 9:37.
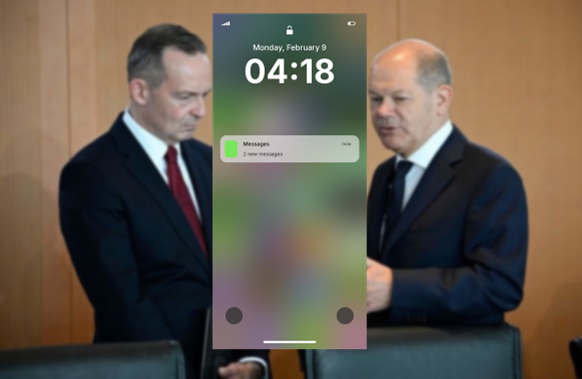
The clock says 4:18
